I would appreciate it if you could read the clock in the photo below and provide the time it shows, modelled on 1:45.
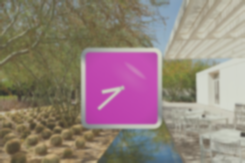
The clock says 8:38
